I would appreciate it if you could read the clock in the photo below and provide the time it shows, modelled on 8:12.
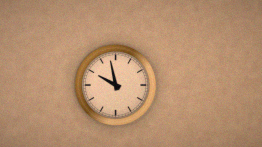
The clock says 9:58
